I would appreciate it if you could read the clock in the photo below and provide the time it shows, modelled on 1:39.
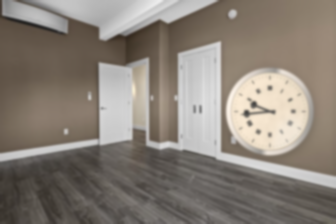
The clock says 9:44
